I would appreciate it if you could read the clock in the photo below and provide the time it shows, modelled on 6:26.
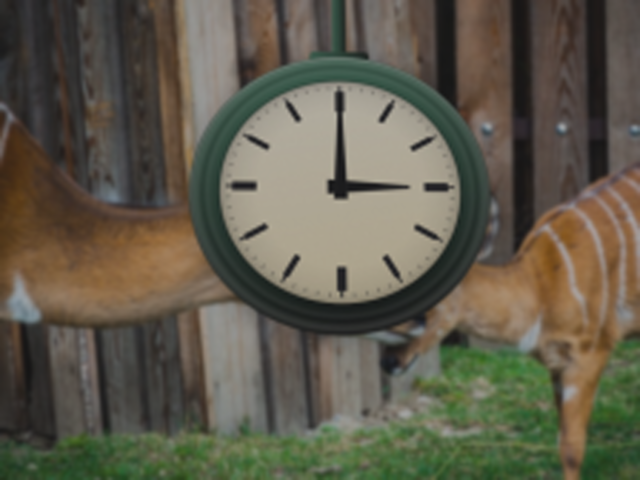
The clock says 3:00
